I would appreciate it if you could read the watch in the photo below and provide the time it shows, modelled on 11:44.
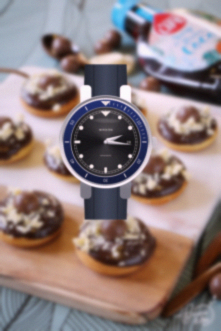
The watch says 2:16
